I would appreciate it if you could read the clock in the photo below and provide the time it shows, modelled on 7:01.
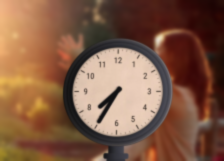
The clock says 7:35
